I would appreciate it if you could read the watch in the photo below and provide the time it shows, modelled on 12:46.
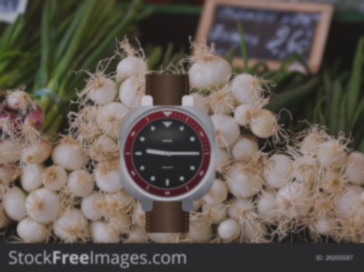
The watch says 9:15
